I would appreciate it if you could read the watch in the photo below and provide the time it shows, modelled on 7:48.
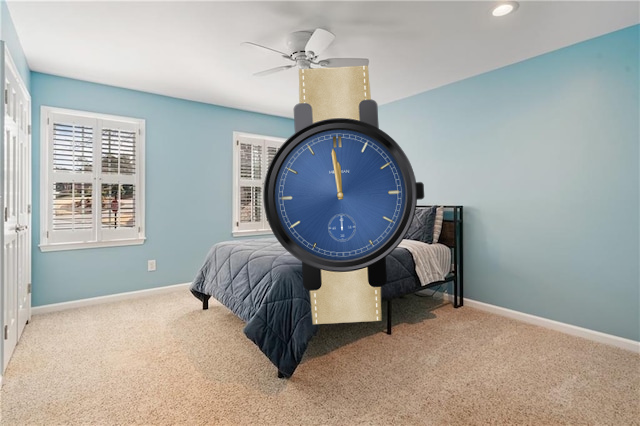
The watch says 11:59
